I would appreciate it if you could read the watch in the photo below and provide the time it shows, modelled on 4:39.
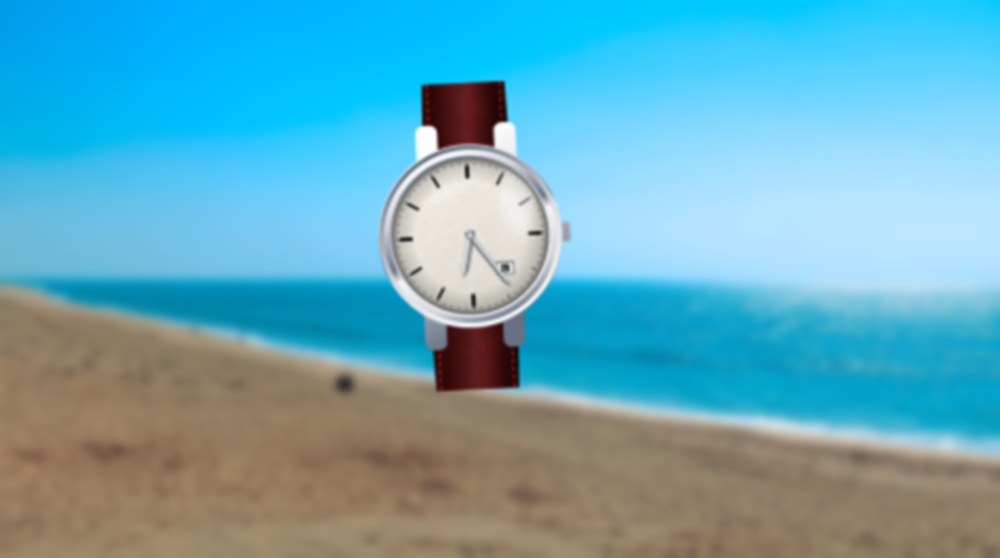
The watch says 6:24
